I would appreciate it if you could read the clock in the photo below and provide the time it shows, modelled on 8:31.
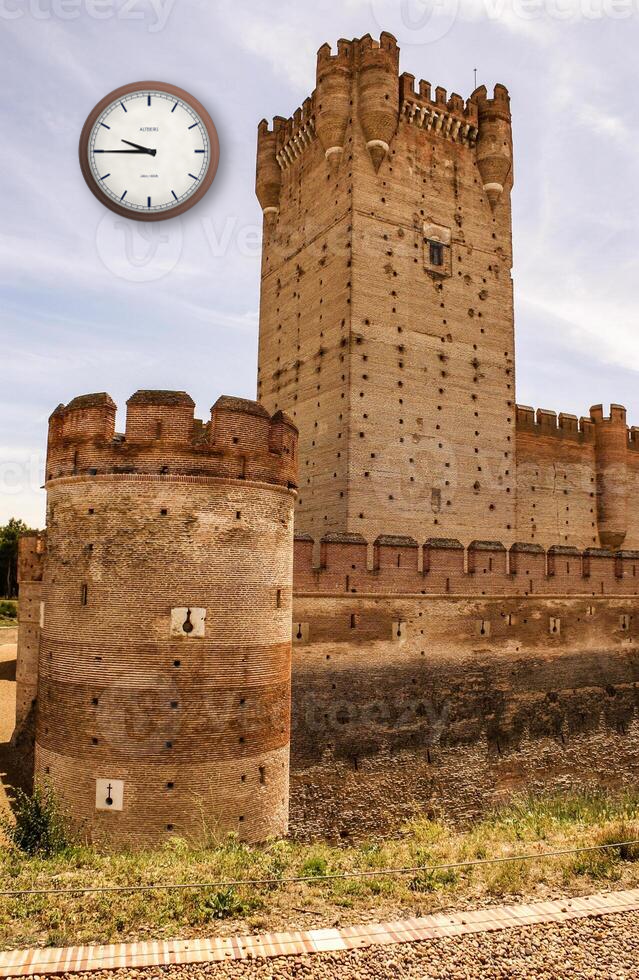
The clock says 9:45
